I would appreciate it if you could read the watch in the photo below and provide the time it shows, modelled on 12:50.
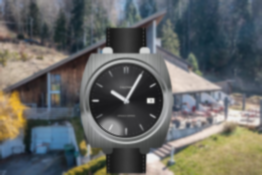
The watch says 10:05
